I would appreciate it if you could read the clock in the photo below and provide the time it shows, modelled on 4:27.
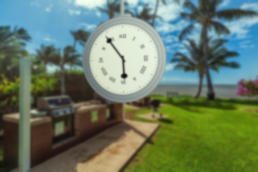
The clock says 5:54
